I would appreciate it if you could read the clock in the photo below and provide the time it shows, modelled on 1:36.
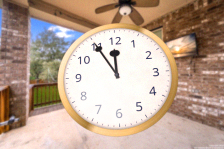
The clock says 11:55
